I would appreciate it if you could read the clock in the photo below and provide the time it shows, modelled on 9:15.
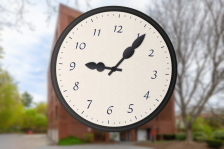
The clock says 9:06
